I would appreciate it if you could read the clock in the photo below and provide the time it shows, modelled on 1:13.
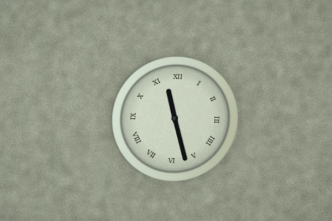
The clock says 11:27
